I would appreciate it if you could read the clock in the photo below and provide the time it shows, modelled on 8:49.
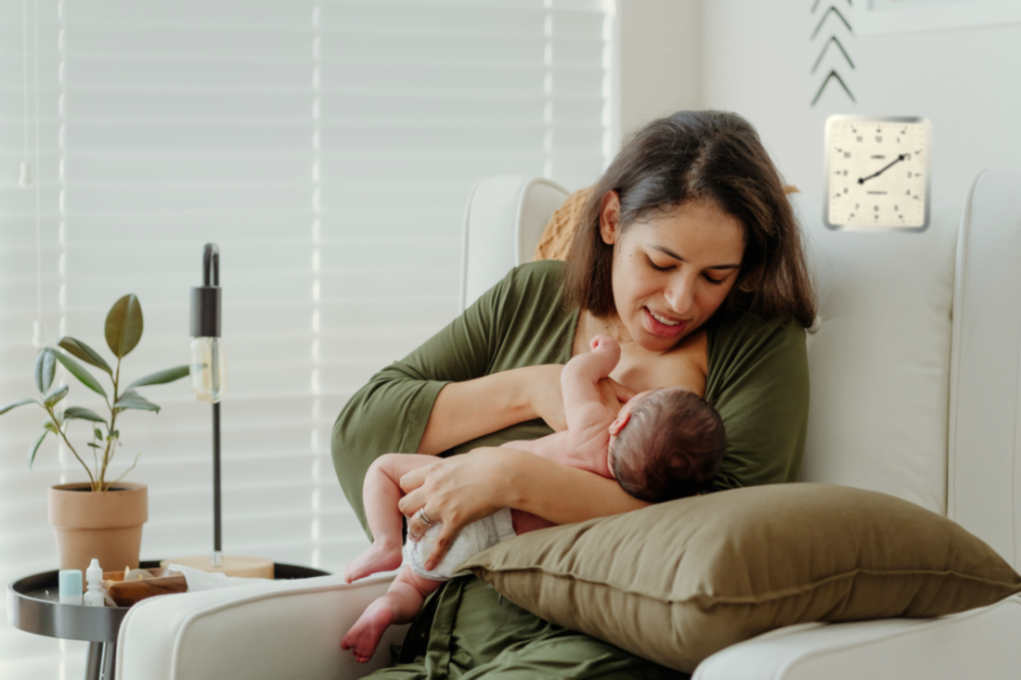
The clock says 8:09
